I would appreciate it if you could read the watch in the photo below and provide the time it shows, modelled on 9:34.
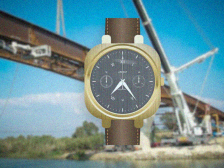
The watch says 7:24
